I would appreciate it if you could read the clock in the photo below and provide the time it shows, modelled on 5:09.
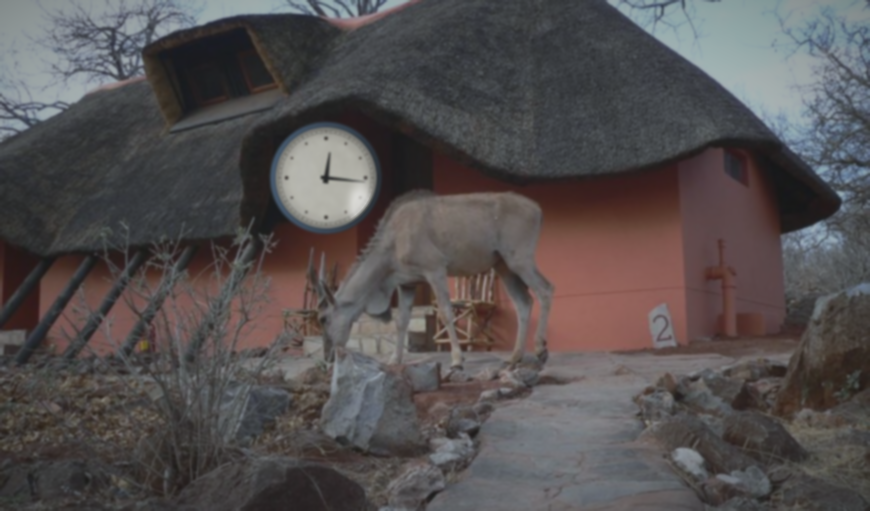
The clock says 12:16
